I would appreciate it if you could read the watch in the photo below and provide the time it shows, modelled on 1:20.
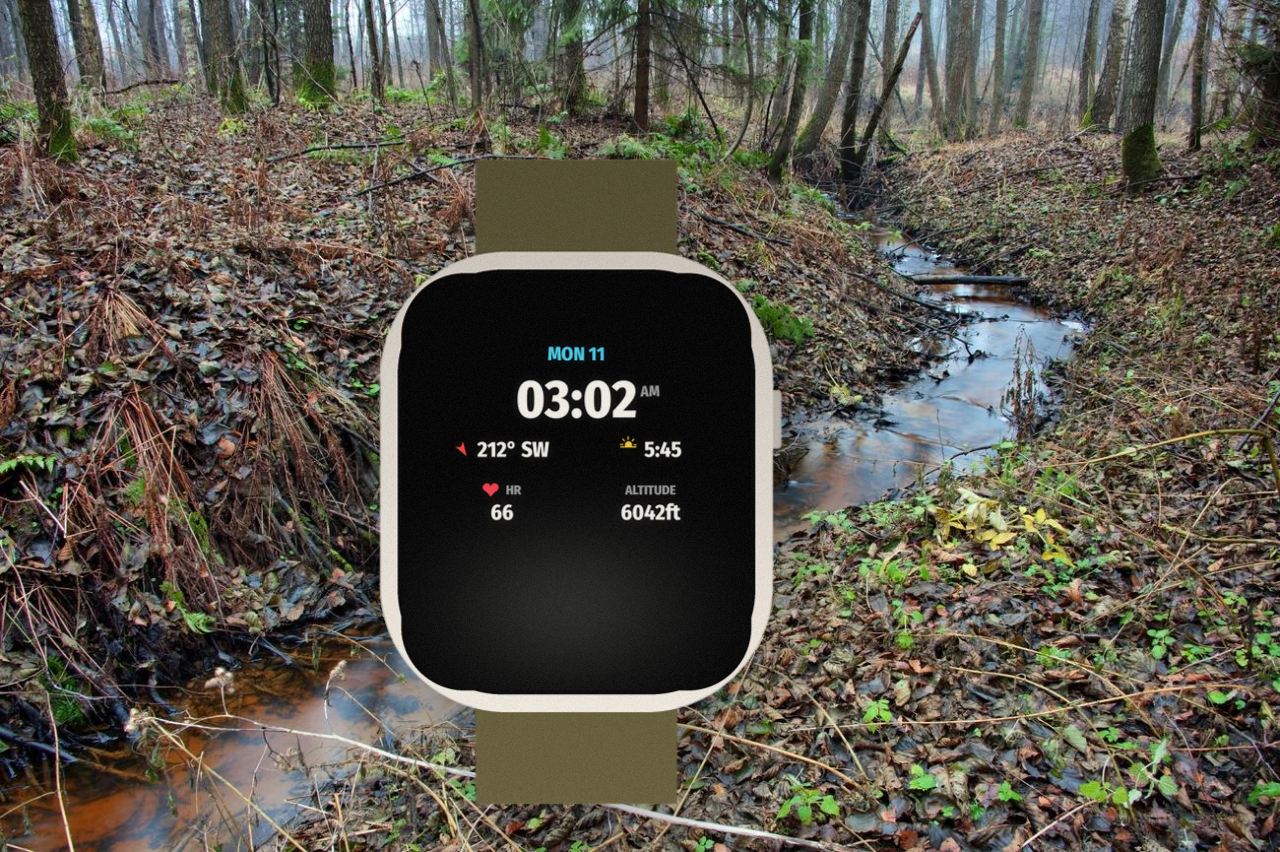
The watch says 3:02
